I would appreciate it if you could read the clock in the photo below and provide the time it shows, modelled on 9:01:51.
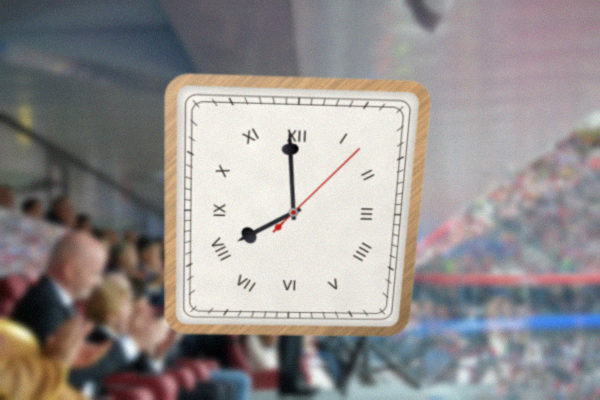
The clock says 7:59:07
